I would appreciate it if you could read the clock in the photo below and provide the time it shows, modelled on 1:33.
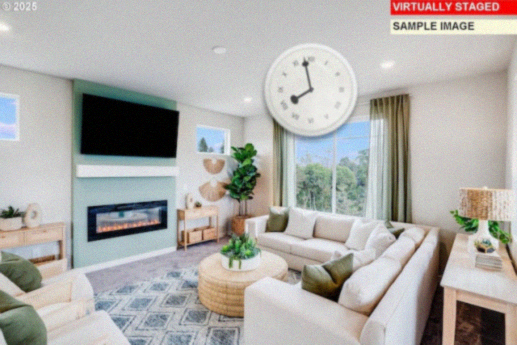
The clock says 7:58
